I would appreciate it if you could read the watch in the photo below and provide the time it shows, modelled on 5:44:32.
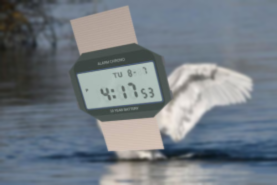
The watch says 4:17:53
